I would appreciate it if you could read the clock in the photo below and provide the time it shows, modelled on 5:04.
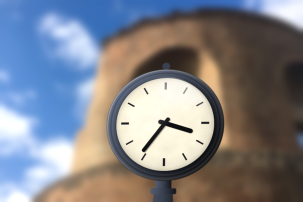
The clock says 3:36
